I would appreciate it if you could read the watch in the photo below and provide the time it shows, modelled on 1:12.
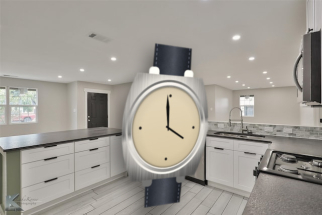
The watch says 3:59
